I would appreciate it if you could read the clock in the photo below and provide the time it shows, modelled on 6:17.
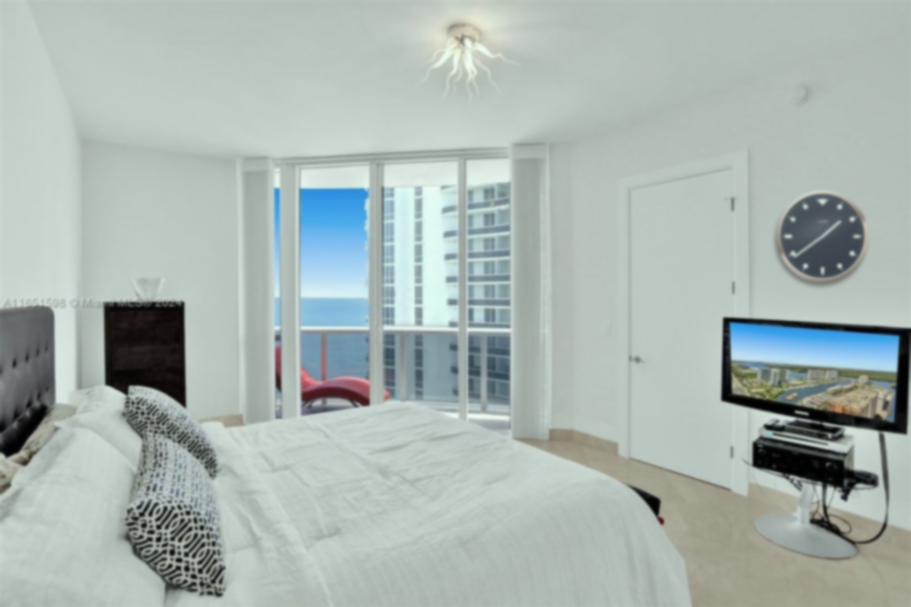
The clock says 1:39
